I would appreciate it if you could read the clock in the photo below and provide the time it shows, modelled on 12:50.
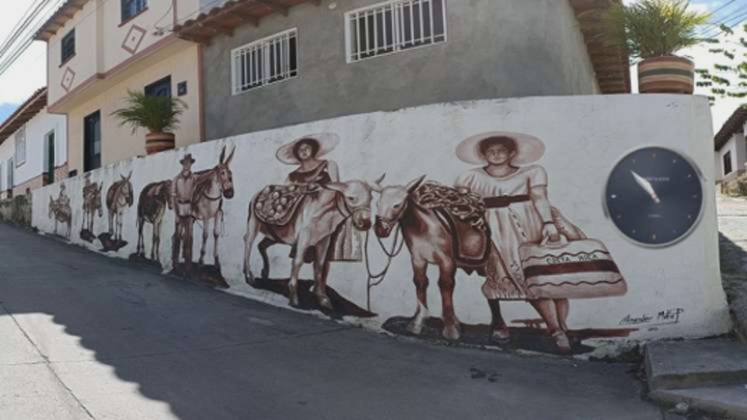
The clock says 10:53
